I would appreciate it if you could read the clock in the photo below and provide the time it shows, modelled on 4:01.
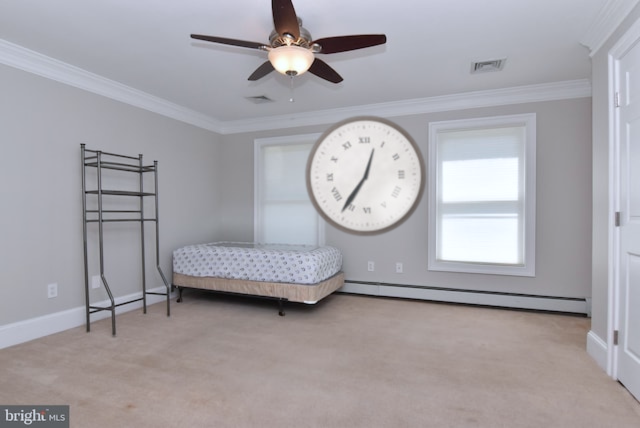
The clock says 12:36
